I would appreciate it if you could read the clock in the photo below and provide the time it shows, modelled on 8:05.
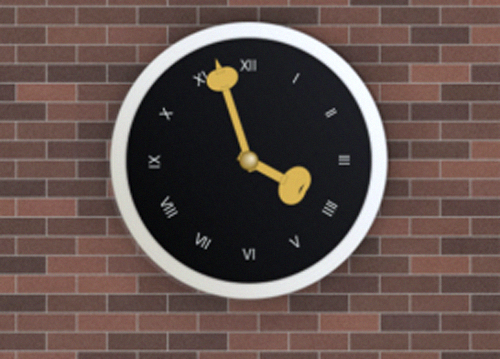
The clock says 3:57
